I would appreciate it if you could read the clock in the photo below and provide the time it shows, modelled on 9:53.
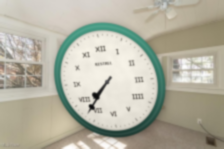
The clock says 7:37
